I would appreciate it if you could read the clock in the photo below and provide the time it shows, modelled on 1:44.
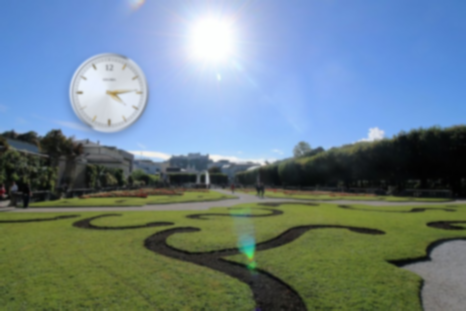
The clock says 4:14
